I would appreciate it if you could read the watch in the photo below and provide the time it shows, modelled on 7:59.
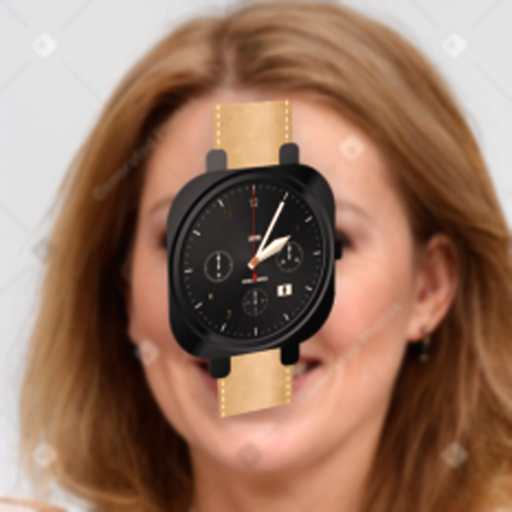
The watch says 2:05
